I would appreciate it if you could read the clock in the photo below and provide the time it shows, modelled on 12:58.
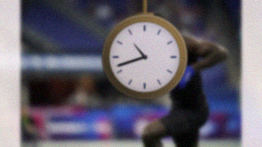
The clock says 10:42
